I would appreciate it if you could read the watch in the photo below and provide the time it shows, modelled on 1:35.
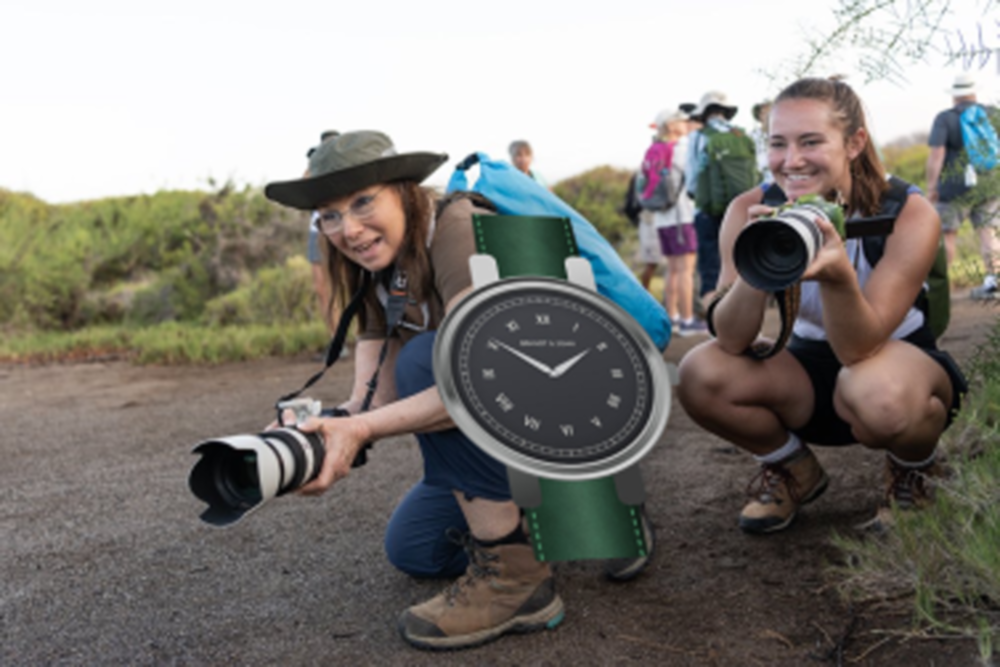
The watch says 1:51
